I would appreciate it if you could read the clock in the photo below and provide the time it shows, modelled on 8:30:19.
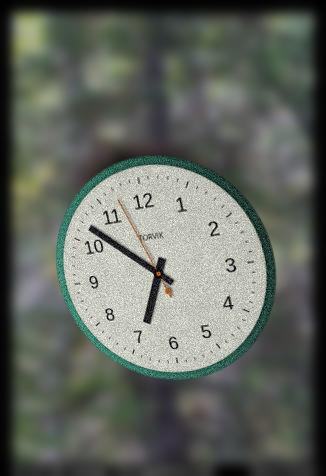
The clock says 6:51:57
